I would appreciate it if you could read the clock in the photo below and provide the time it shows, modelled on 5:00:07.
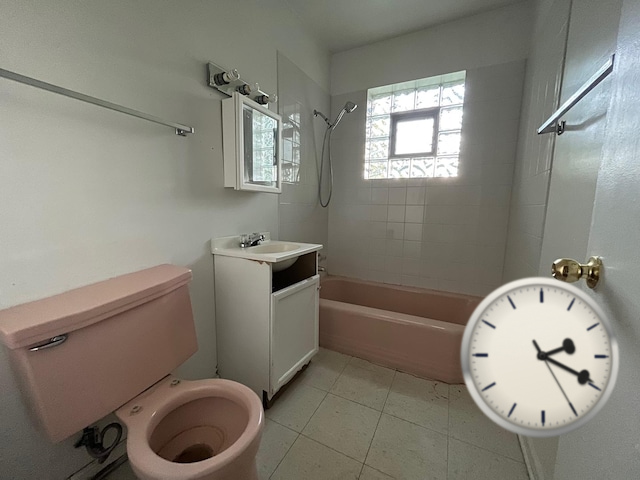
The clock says 2:19:25
